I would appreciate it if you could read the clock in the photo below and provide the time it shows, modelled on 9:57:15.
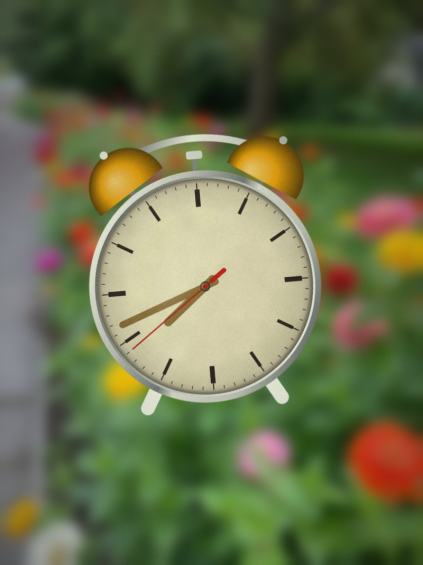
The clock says 7:41:39
